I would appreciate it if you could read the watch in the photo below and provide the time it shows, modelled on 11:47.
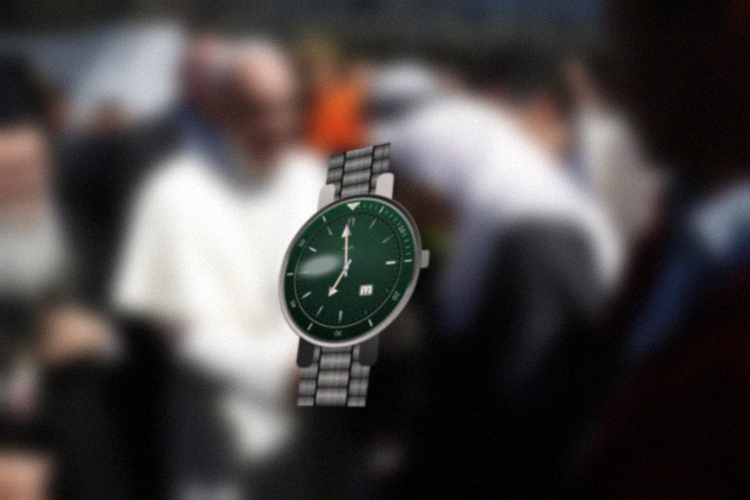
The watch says 6:59
